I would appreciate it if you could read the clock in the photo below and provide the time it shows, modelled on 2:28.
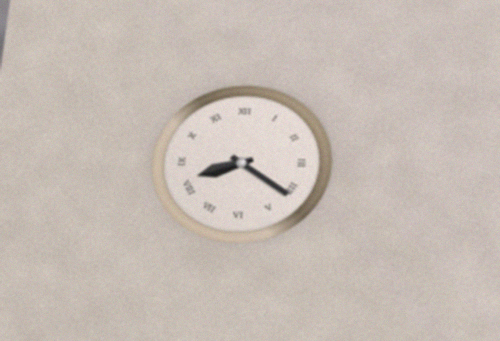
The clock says 8:21
